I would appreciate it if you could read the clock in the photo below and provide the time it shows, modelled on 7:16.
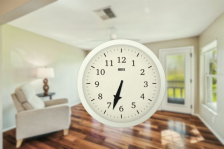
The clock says 6:33
